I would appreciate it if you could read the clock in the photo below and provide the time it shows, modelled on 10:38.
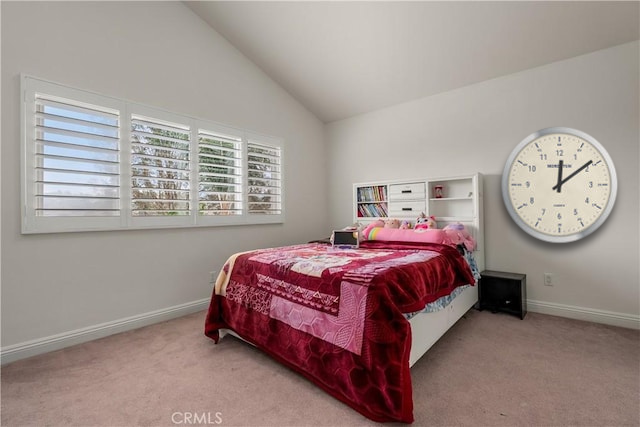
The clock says 12:09
